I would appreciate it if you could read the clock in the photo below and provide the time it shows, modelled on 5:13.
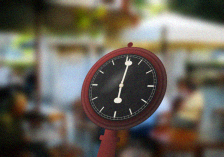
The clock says 6:01
